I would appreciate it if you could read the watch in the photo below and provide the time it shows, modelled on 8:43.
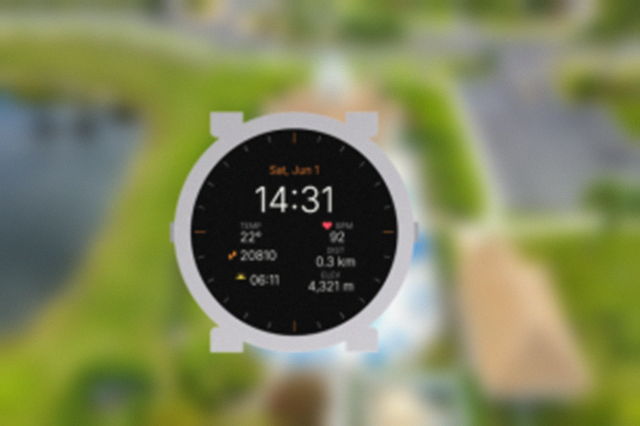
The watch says 14:31
